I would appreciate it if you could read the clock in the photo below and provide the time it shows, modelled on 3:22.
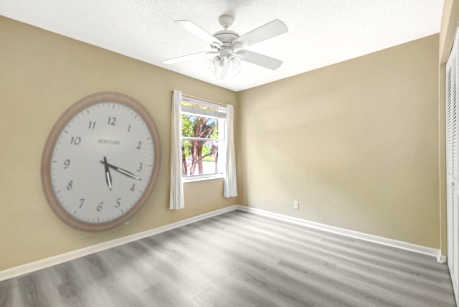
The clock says 5:18
